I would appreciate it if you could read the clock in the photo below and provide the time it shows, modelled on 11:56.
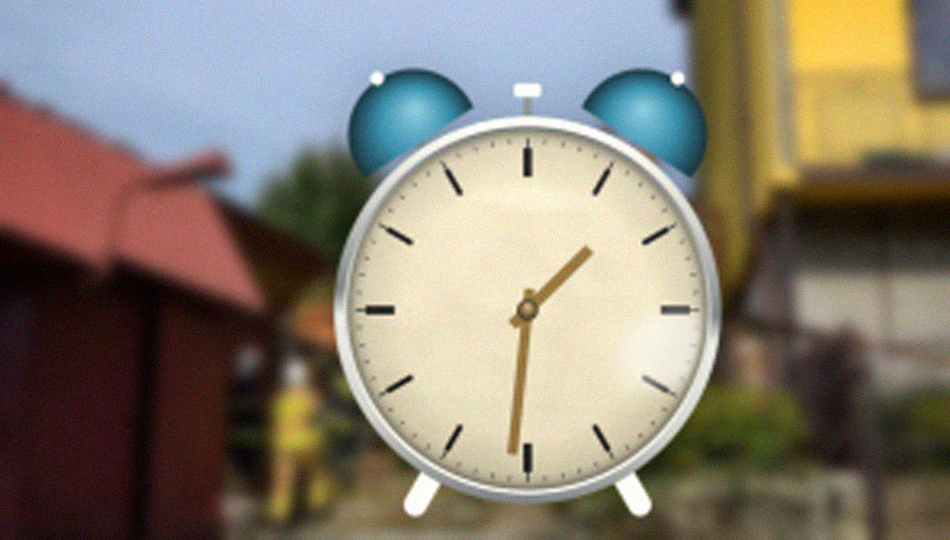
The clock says 1:31
